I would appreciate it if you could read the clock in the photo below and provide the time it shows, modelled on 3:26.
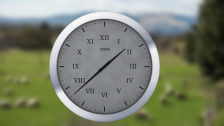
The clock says 1:38
